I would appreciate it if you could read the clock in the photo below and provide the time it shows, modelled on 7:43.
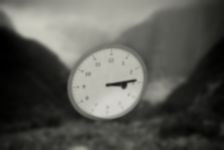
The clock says 3:14
